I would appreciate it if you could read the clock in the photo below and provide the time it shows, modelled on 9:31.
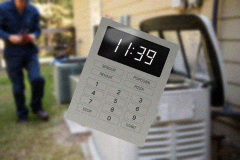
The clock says 11:39
